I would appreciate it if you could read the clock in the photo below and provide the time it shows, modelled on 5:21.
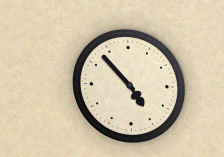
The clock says 4:53
